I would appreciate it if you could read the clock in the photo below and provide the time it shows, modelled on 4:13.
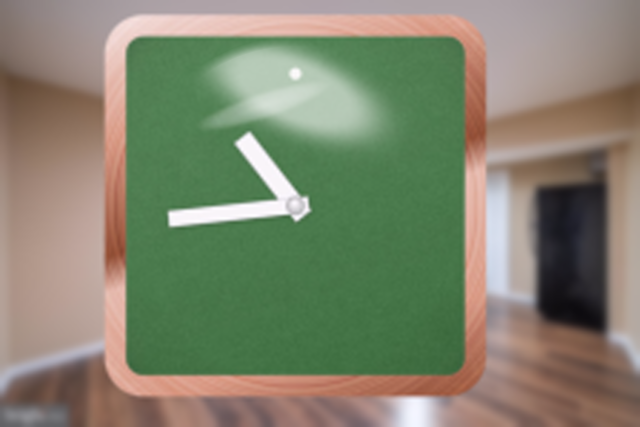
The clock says 10:44
